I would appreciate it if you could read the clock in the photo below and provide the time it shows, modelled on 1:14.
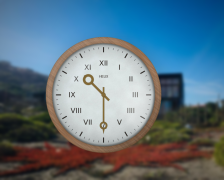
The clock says 10:30
